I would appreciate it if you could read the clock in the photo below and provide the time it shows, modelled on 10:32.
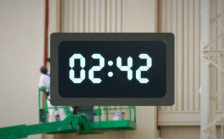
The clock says 2:42
